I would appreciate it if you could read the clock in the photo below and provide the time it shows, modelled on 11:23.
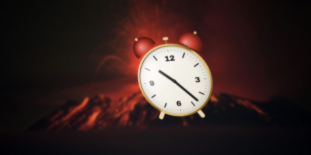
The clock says 10:23
